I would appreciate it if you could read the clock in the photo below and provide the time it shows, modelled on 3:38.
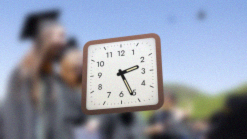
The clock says 2:26
